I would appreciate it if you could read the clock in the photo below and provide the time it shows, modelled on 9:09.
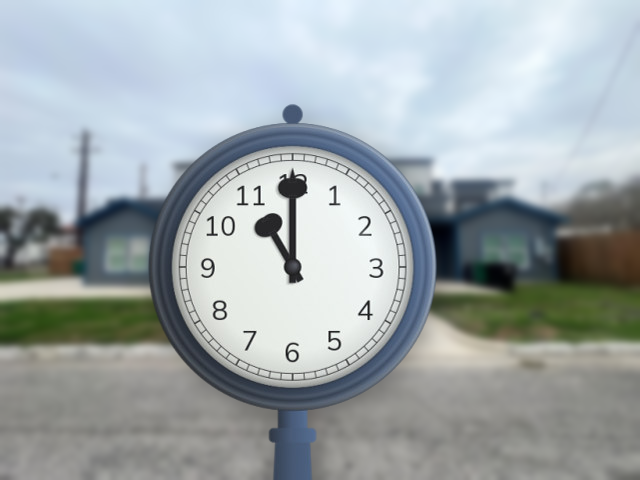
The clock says 11:00
